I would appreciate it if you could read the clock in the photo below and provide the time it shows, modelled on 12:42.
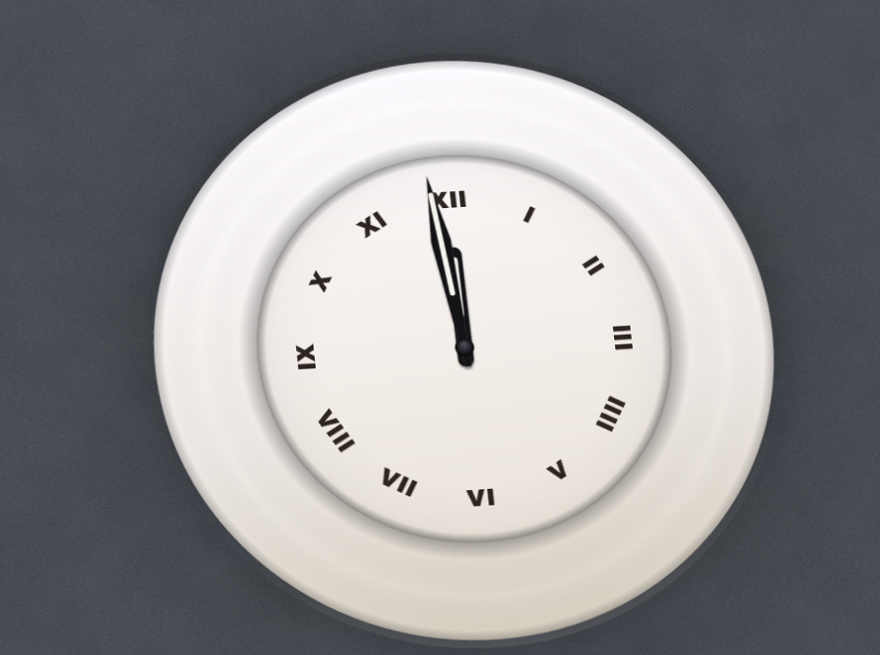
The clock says 11:59
